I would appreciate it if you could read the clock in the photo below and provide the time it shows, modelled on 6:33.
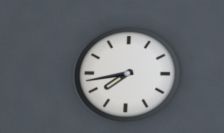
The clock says 7:43
